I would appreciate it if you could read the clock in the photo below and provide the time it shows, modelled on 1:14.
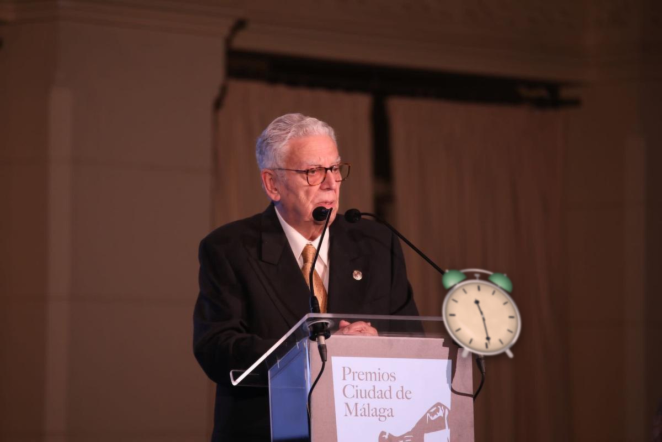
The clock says 11:29
